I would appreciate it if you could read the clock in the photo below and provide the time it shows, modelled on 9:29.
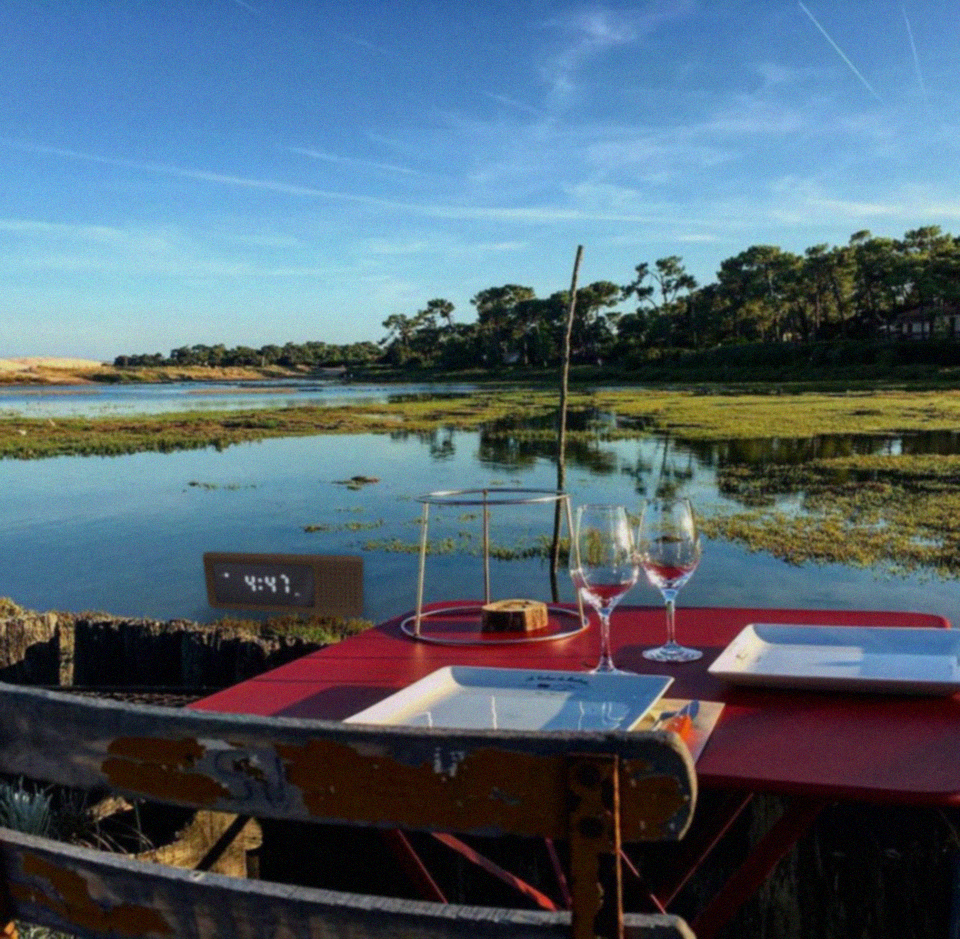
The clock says 4:47
